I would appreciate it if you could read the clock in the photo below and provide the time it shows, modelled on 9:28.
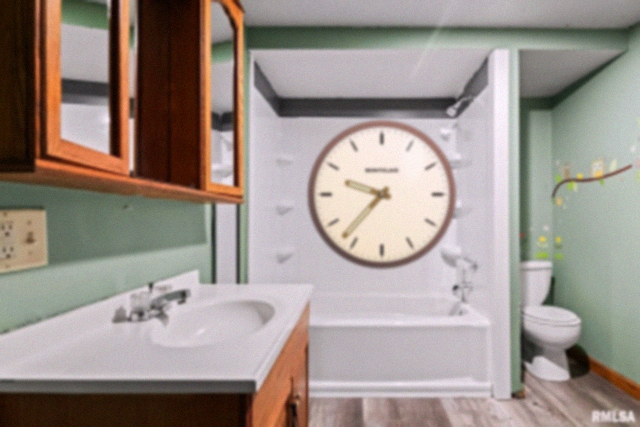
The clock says 9:37
